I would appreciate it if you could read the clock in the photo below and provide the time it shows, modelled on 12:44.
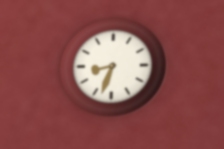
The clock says 8:33
